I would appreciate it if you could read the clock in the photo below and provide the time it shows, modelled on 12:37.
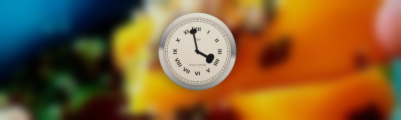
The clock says 3:58
